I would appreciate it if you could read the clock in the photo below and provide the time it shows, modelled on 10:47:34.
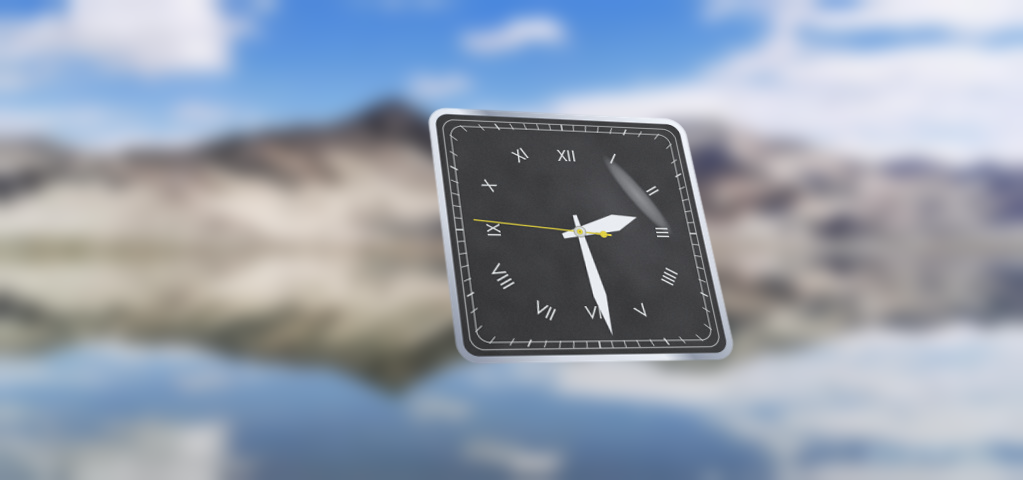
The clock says 2:28:46
